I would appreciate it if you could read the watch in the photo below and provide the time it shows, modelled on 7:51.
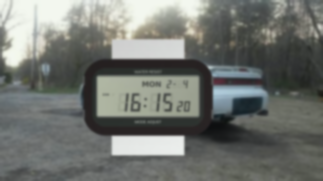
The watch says 16:15
